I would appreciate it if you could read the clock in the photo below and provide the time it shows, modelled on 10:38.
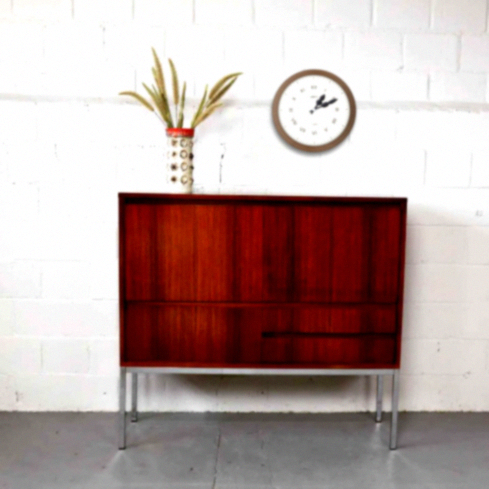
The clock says 1:11
